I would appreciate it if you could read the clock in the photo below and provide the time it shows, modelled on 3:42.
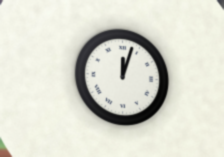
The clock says 12:03
